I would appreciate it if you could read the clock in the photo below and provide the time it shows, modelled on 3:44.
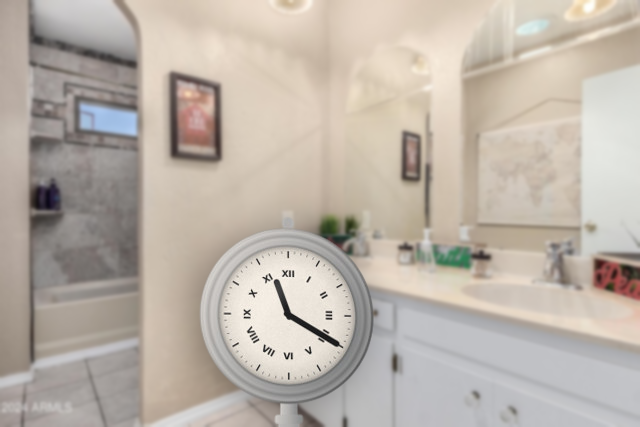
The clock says 11:20
